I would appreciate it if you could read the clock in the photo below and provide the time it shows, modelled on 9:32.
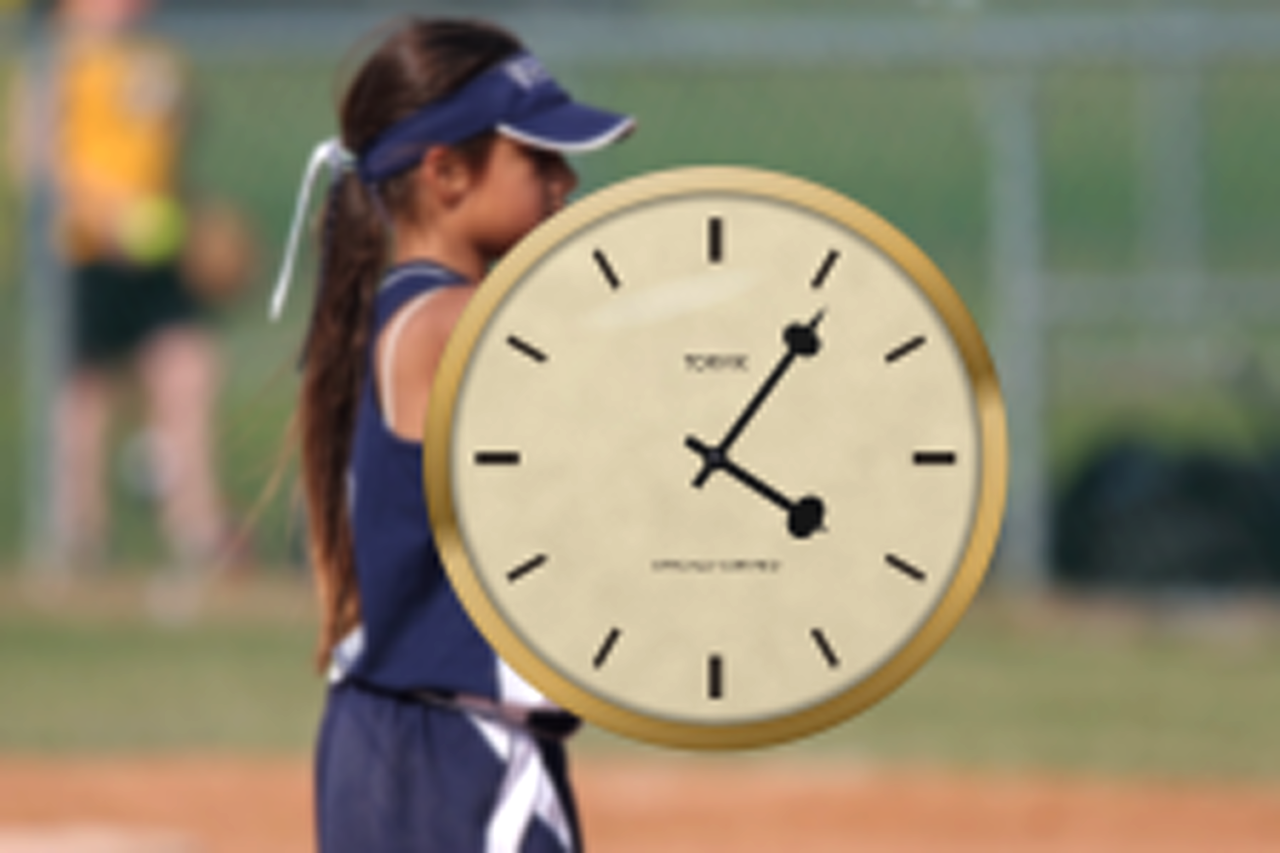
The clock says 4:06
